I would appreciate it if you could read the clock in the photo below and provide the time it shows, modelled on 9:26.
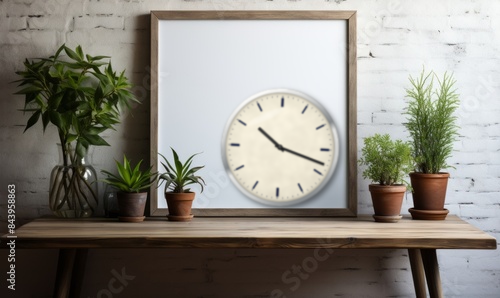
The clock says 10:18
